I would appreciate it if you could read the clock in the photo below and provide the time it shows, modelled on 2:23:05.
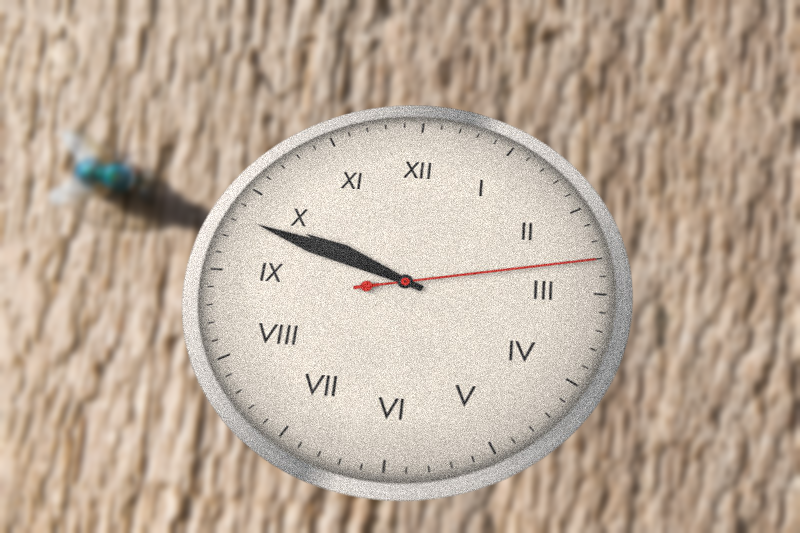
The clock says 9:48:13
